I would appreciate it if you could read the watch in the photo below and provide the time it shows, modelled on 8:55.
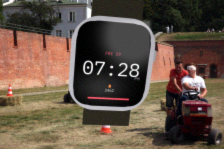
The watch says 7:28
